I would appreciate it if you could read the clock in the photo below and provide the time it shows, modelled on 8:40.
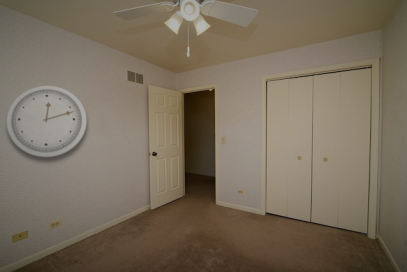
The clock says 12:12
